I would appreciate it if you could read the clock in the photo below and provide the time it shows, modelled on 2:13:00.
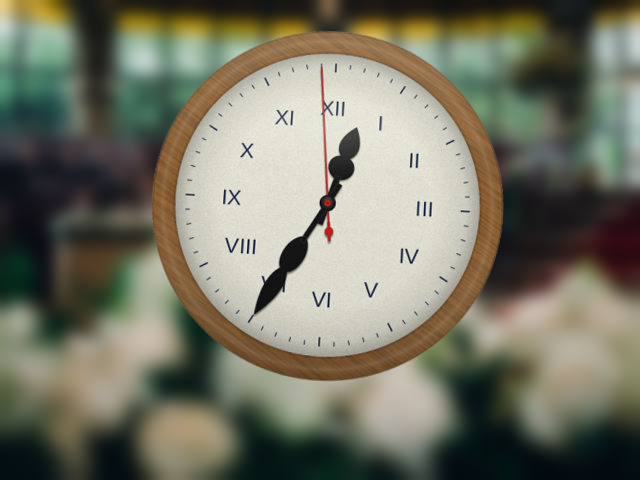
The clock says 12:34:59
